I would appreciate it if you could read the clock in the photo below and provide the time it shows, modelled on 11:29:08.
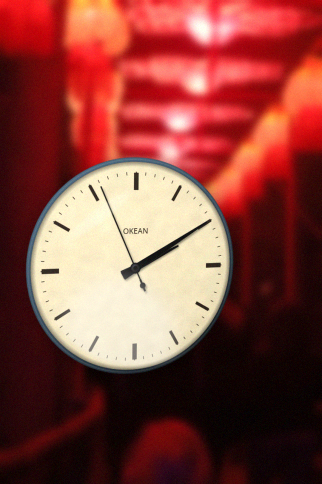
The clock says 2:09:56
